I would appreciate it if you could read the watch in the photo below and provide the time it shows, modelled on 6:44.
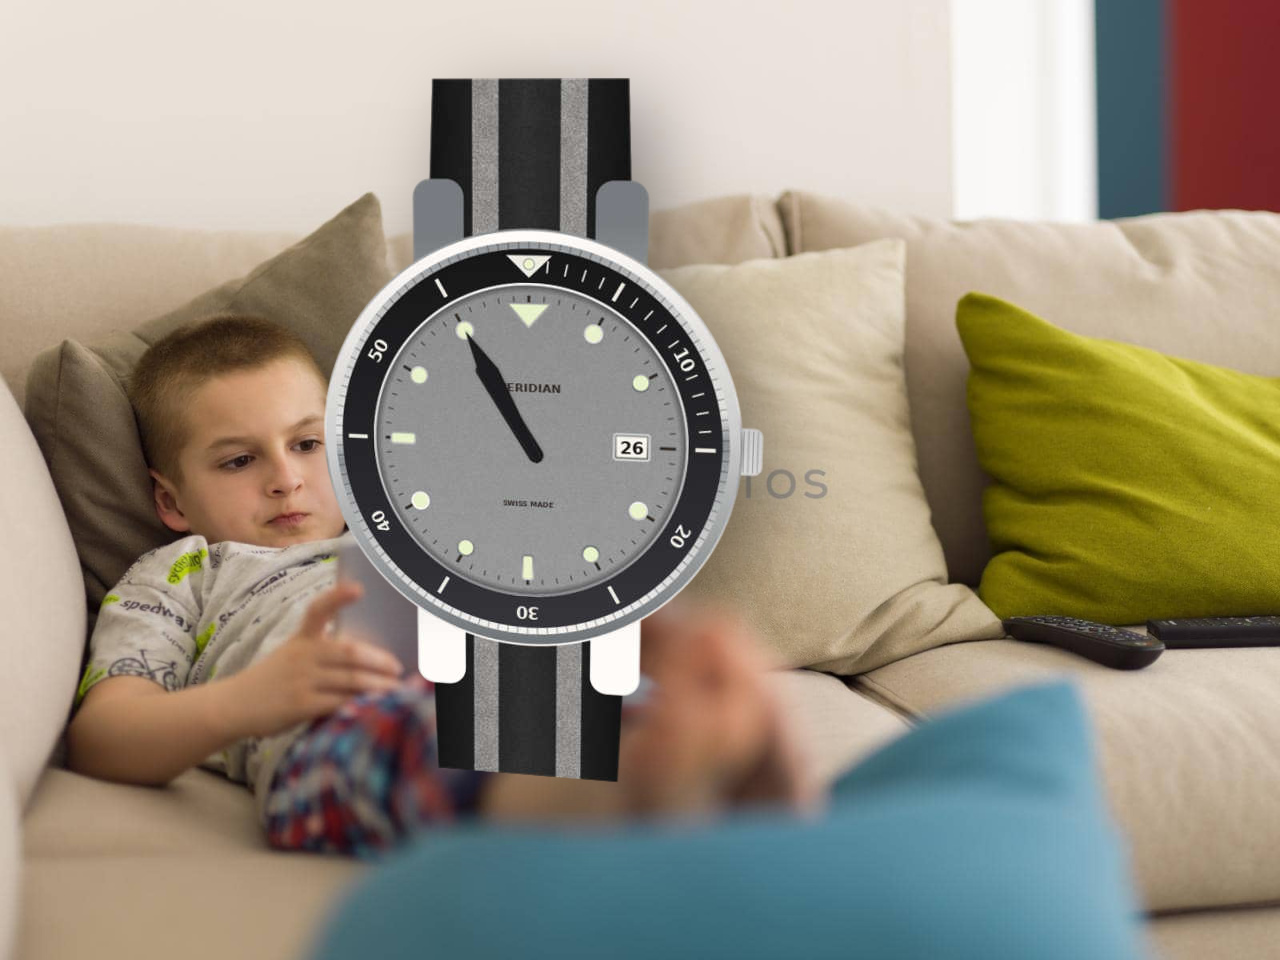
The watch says 10:55
